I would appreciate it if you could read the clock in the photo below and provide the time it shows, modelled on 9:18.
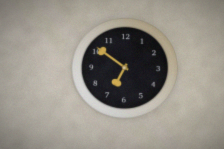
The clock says 6:51
